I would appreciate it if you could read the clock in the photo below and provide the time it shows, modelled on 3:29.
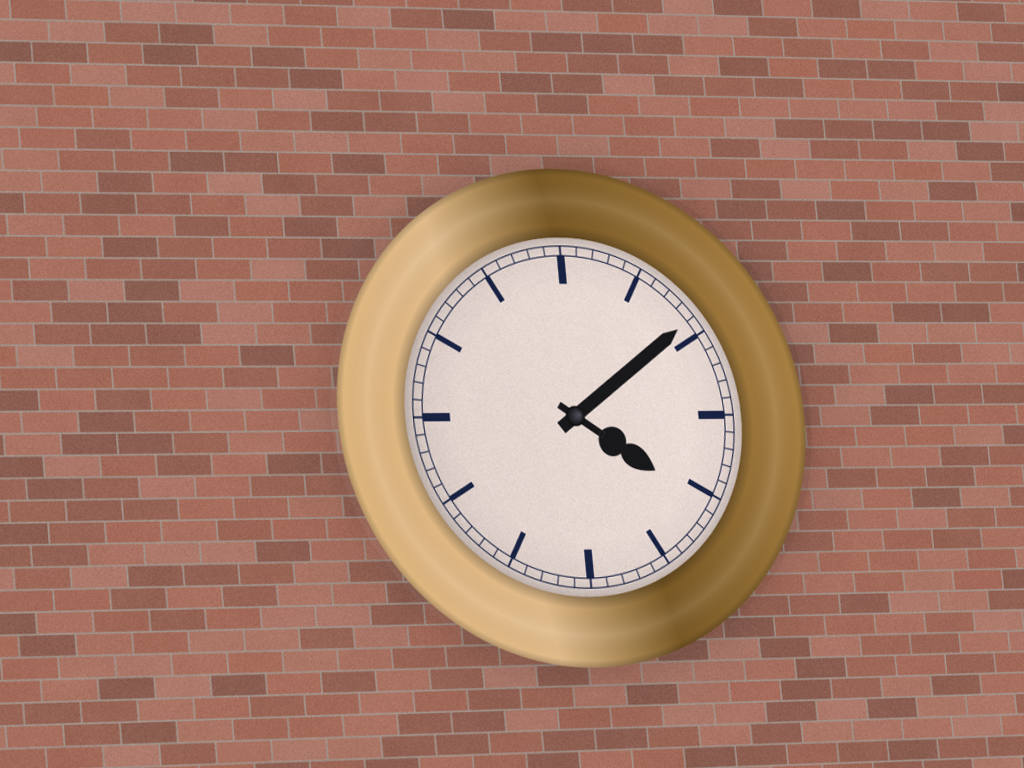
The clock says 4:09
